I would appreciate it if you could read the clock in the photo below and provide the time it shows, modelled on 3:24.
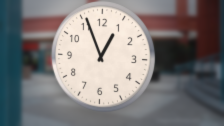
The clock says 12:56
